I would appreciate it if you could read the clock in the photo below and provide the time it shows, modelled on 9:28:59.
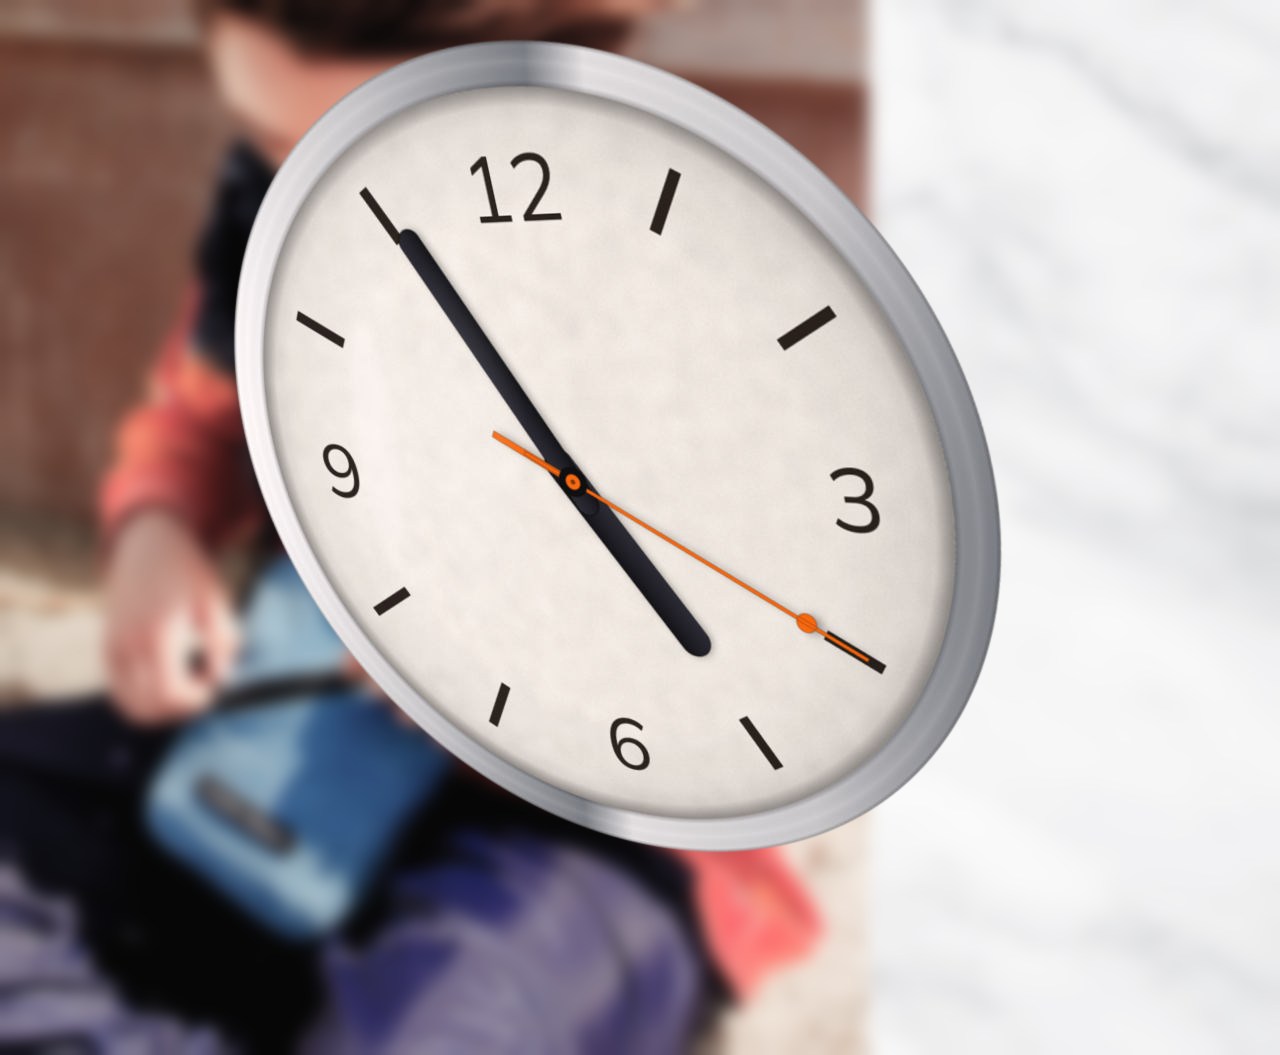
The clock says 4:55:20
